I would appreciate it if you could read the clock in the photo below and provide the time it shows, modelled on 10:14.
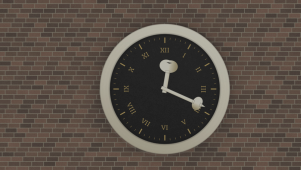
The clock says 12:19
